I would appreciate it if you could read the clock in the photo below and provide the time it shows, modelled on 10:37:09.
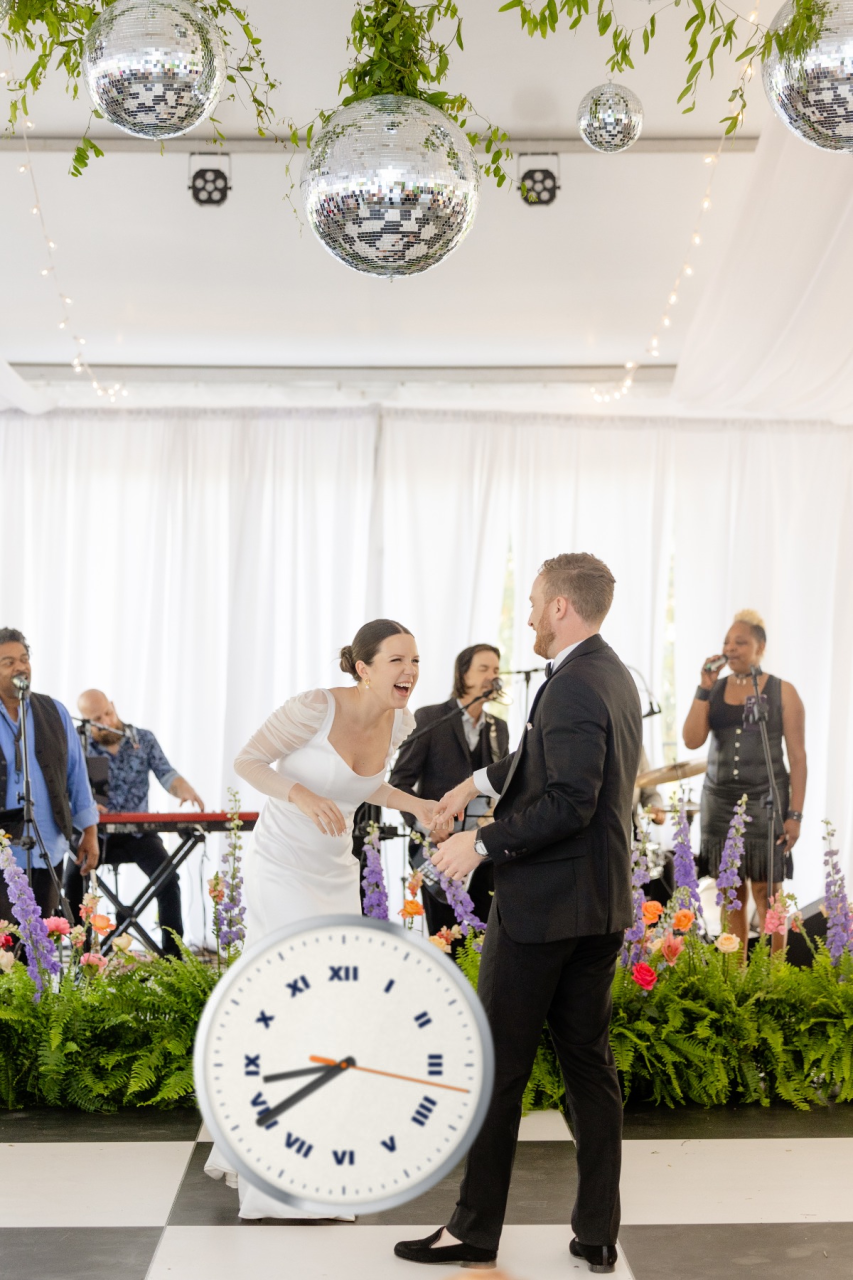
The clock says 8:39:17
